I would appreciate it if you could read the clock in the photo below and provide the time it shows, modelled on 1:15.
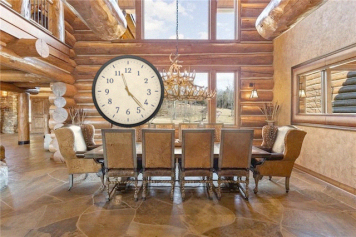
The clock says 11:23
